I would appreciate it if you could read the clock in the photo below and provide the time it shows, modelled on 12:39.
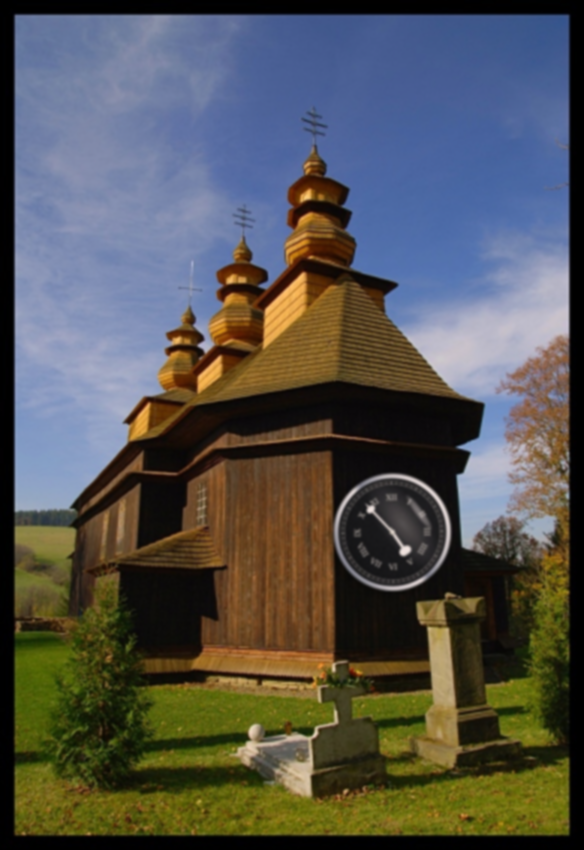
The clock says 4:53
